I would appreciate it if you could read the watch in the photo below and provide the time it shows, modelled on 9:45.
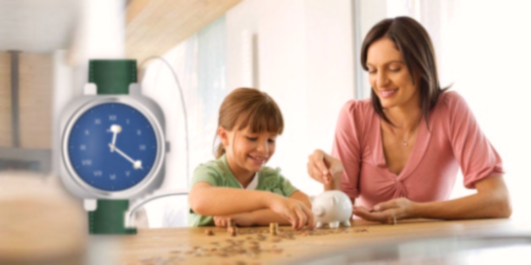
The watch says 12:21
